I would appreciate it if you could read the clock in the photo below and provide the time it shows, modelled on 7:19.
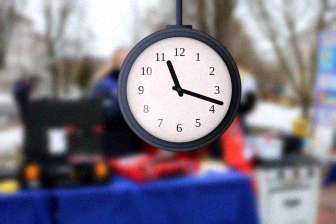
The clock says 11:18
